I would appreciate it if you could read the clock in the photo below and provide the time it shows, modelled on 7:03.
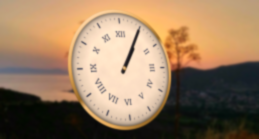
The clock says 1:05
